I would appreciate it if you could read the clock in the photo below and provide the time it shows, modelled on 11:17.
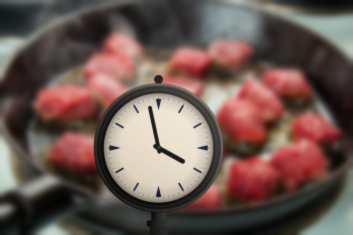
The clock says 3:58
